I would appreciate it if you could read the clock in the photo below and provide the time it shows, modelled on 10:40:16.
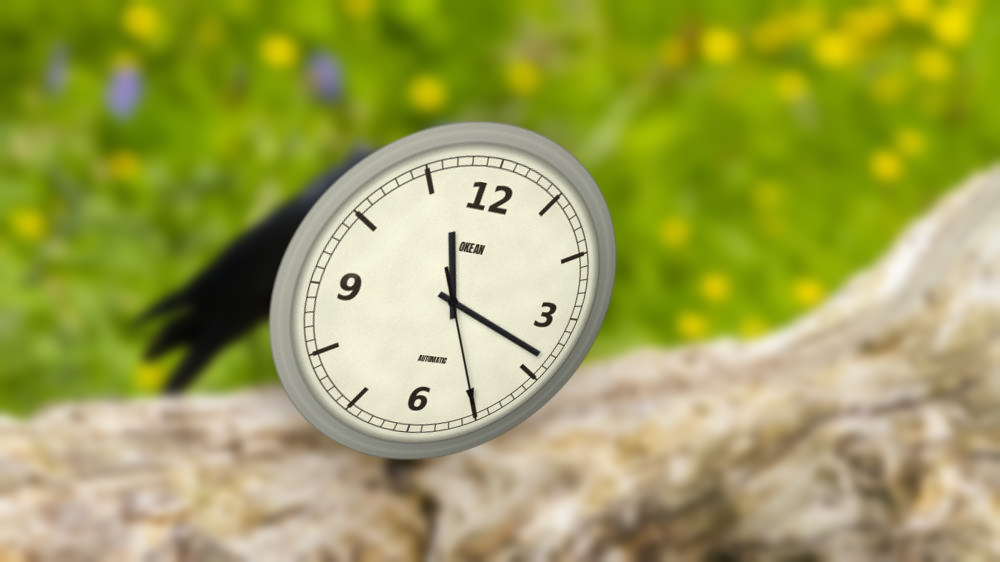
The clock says 11:18:25
